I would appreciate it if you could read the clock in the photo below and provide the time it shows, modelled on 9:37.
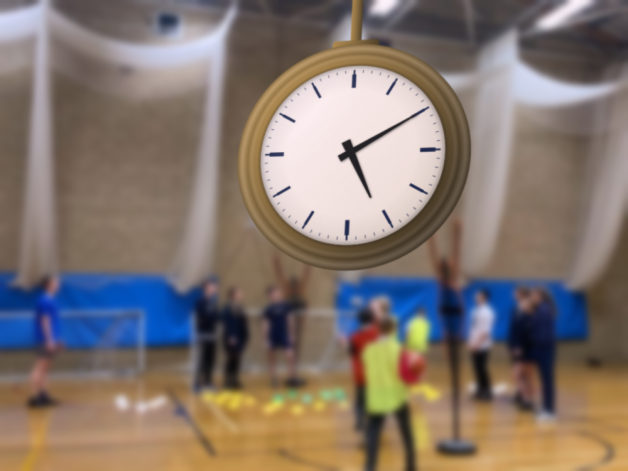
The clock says 5:10
